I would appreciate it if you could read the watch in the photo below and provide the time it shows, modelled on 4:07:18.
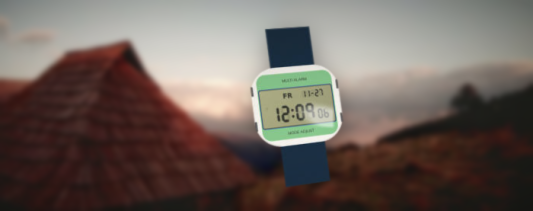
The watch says 12:09:06
